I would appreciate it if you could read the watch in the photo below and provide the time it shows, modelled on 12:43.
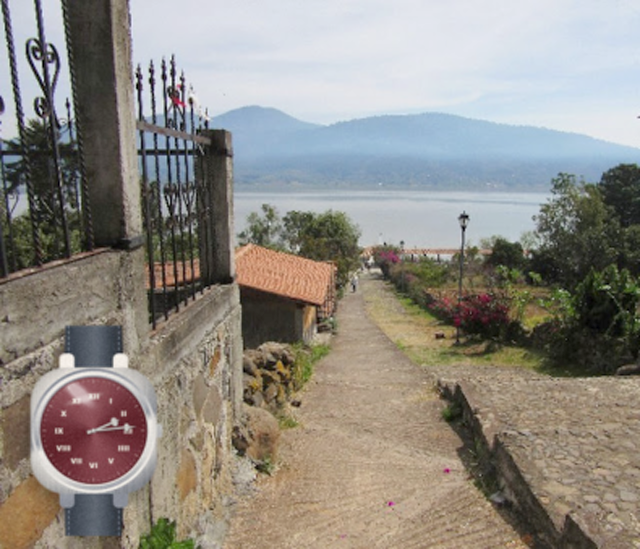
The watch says 2:14
